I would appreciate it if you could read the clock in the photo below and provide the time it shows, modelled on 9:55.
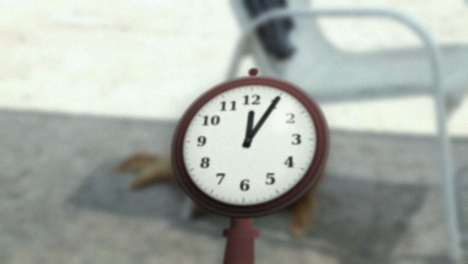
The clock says 12:05
